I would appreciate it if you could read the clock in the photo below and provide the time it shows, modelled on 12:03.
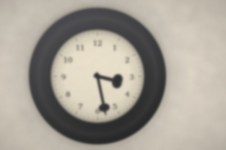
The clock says 3:28
